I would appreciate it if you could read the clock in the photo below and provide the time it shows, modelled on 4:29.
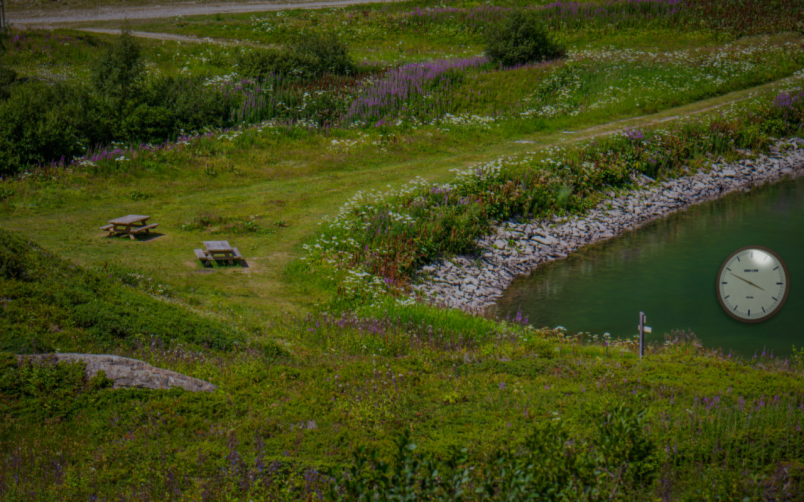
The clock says 3:49
